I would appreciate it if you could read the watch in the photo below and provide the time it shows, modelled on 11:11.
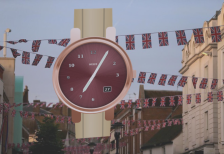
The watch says 7:05
